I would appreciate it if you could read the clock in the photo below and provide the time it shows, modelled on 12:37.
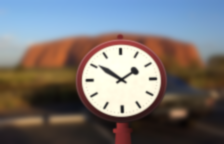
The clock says 1:51
